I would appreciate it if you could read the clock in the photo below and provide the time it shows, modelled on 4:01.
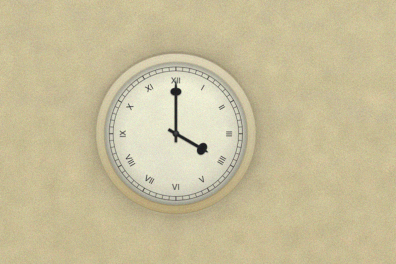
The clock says 4:00
